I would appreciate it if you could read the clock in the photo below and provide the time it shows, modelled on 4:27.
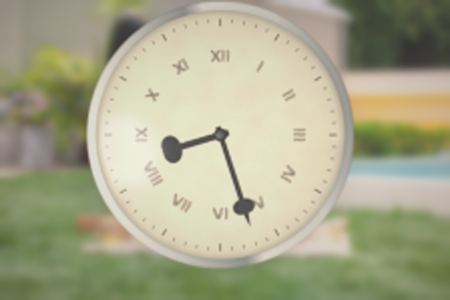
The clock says 8:27
